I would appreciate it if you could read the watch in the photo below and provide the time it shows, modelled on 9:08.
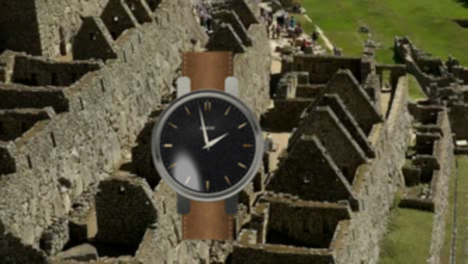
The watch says 1:58
